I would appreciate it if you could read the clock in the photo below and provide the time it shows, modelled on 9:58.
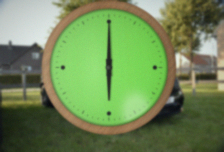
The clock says 6:00
